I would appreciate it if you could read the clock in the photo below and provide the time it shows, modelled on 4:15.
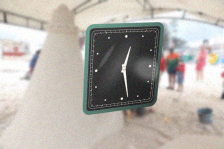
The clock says 12:28
